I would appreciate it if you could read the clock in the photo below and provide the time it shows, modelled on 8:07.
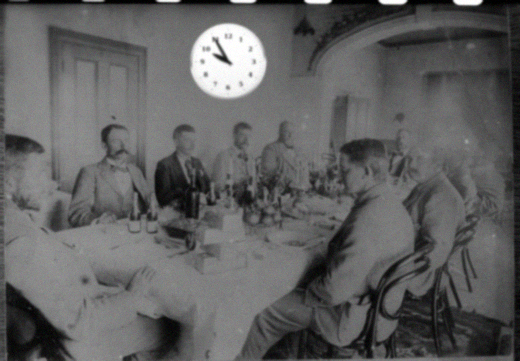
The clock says 9:55
